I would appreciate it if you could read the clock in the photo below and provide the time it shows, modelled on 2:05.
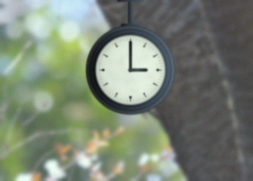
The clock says 3:00
